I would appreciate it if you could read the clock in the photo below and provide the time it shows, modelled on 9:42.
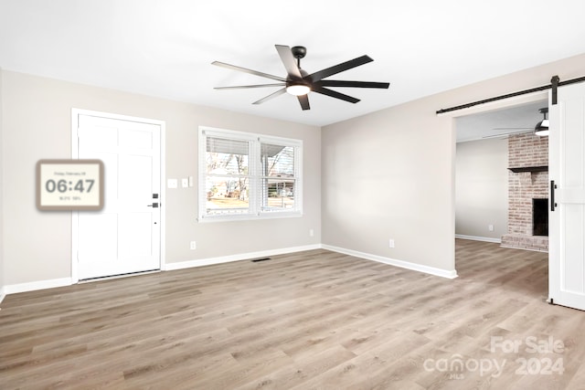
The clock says 6:47
